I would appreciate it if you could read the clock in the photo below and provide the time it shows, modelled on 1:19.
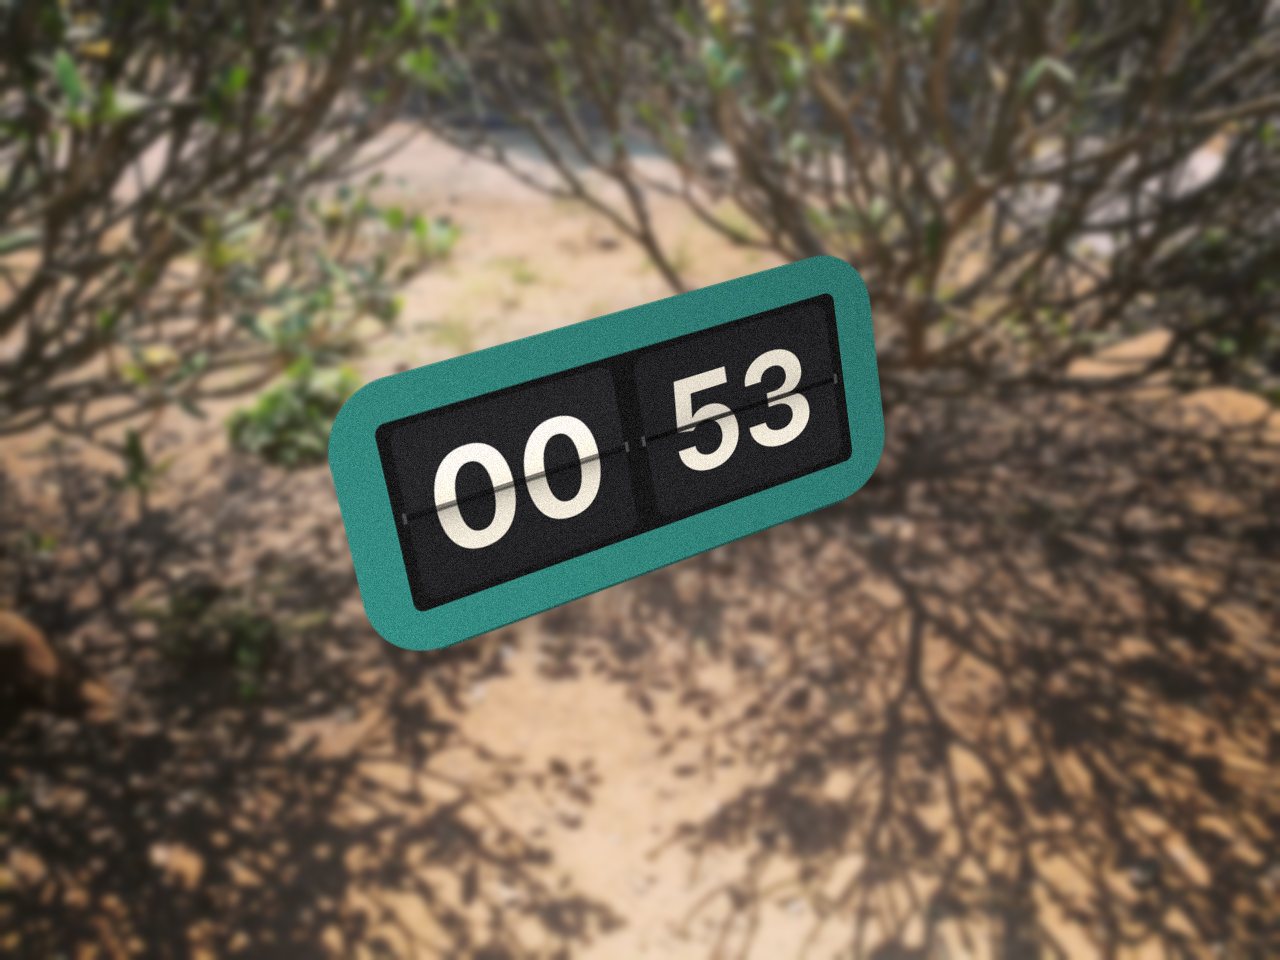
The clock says 0:53
